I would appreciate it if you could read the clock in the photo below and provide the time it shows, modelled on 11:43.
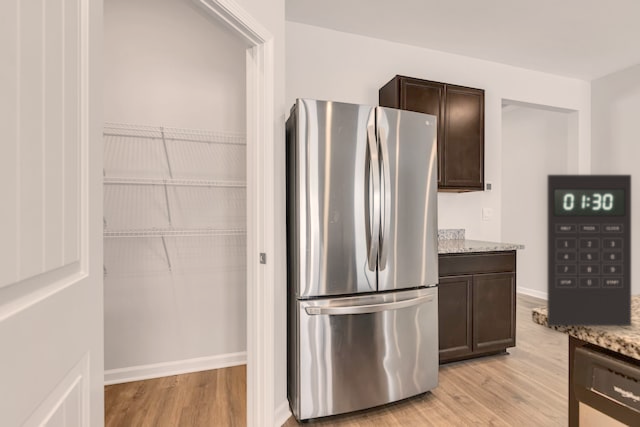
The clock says 1:30
